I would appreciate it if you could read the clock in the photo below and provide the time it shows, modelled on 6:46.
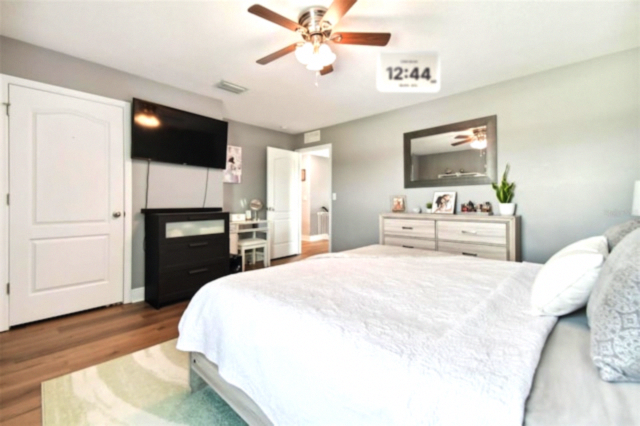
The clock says 12:44
